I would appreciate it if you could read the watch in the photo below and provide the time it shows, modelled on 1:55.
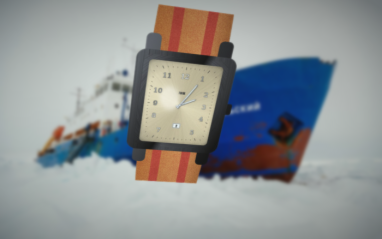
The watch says 2:05
